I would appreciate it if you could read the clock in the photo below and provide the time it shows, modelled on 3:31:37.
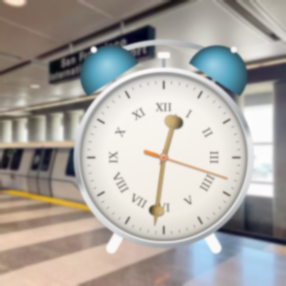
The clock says 12:31:18
